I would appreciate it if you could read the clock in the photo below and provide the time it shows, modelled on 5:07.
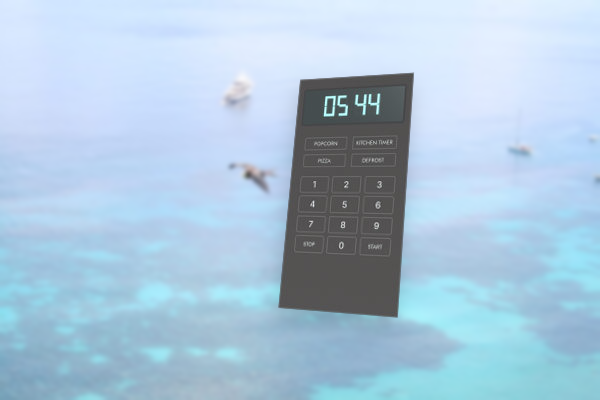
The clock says 5:44
